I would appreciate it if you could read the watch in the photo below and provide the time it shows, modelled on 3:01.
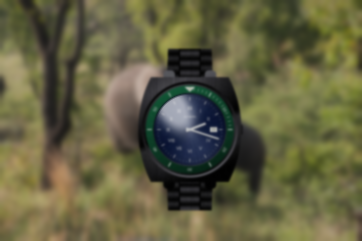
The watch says 2:18
